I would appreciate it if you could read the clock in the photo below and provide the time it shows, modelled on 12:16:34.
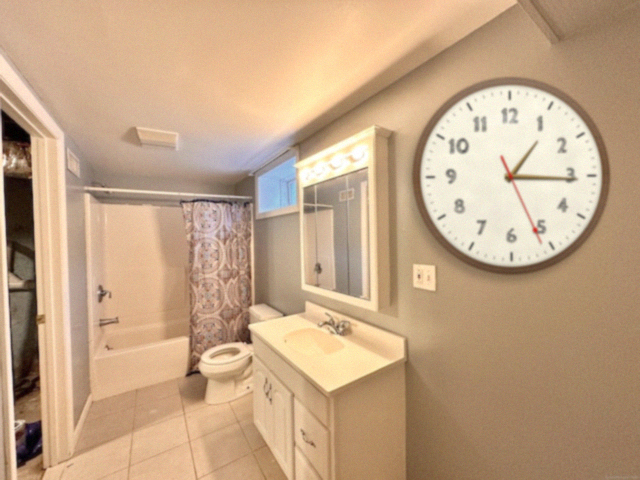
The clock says 1:15:26
